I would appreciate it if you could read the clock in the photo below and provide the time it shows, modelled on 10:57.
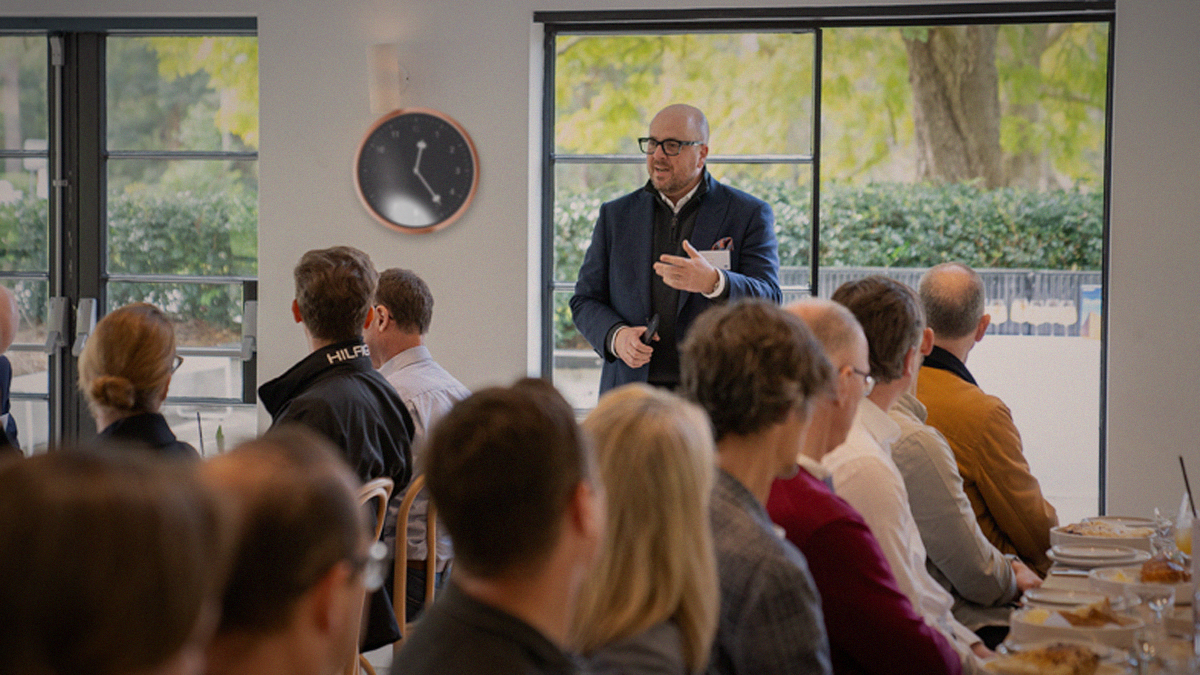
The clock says 12:24
